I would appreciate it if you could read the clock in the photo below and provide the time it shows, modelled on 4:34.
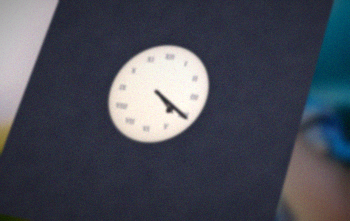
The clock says 4:20
